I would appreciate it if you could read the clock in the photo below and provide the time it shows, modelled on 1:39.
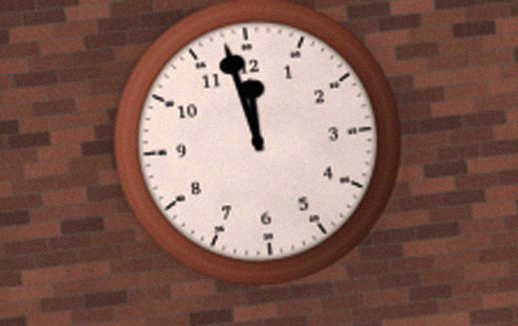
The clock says 11:58
